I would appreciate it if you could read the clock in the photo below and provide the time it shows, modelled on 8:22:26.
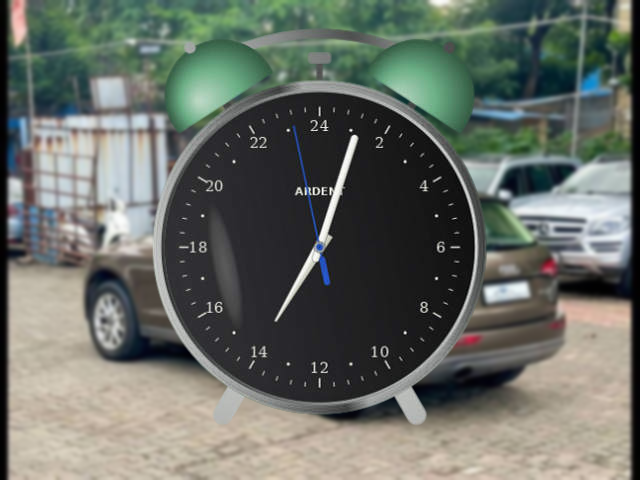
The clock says 14:02:58
